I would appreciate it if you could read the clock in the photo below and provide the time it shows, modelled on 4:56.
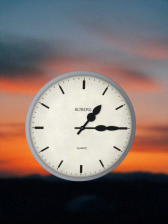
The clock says 1:15
